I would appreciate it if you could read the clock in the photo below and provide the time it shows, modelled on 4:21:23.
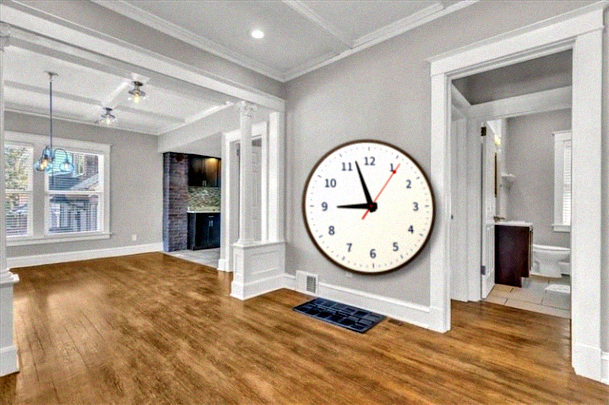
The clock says 8:57:06
